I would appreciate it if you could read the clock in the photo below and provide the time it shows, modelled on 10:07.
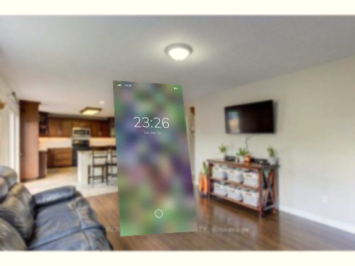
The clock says 23:26
